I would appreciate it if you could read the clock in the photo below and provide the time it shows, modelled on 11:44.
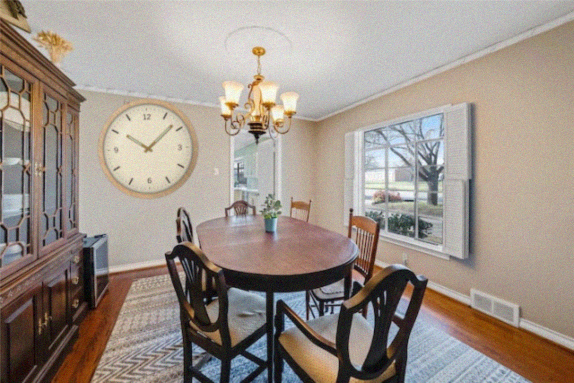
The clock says 10:08
